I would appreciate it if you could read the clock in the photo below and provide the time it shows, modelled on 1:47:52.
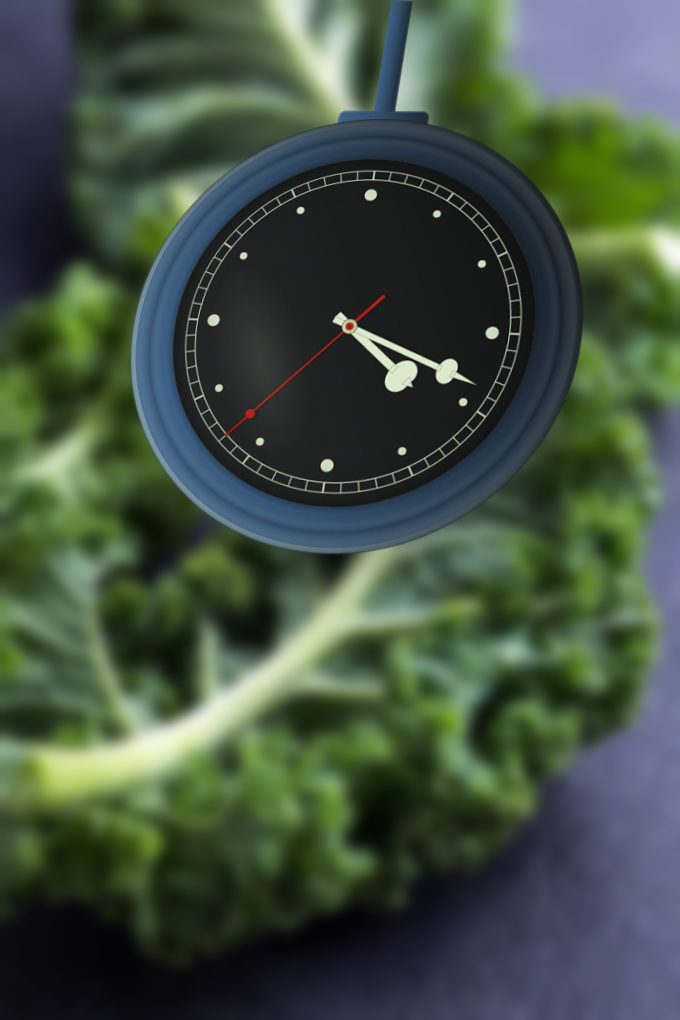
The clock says 4:18:37
